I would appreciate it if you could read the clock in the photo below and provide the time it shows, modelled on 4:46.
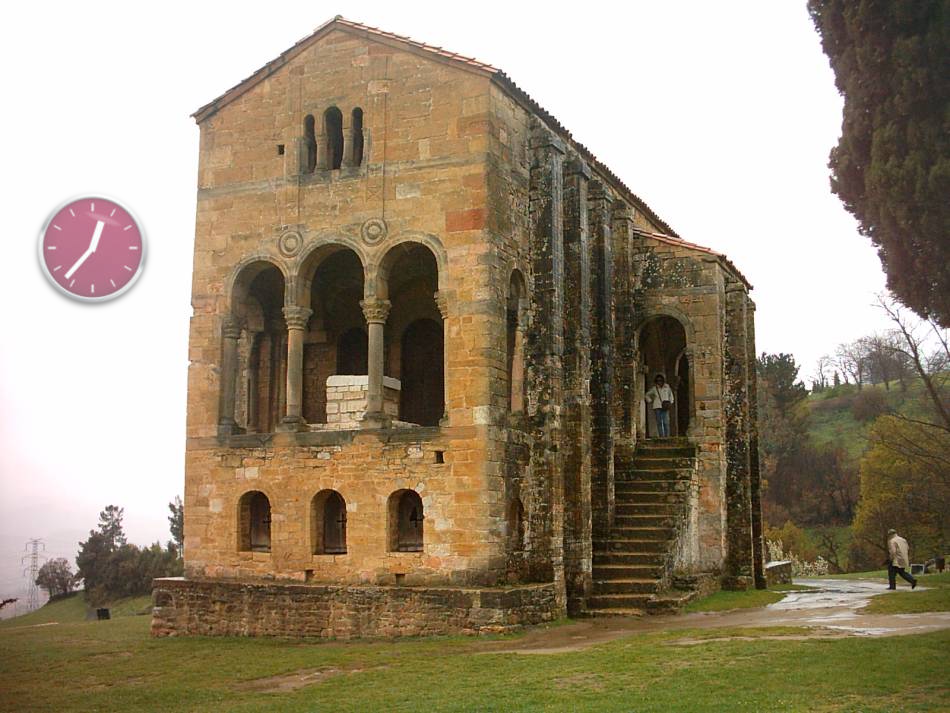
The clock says 12:37
